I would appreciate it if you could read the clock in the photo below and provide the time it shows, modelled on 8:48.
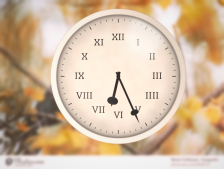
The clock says 6:26
